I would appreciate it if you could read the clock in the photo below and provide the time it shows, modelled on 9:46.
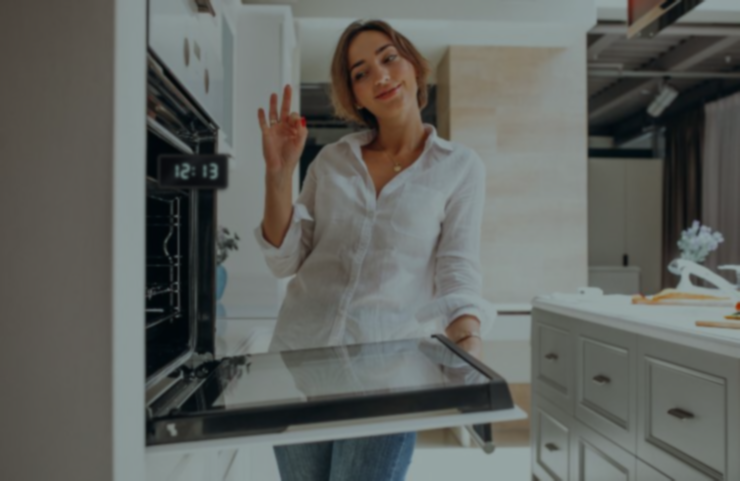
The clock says 12:13
